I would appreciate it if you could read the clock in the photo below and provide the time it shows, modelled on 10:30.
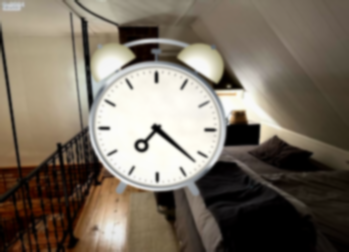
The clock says 7:22
